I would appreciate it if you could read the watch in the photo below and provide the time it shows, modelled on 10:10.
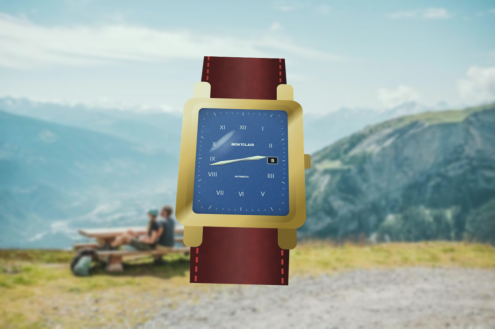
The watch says 2:43
